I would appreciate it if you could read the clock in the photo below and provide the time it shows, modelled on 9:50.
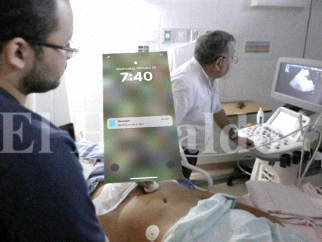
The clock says 7:40
